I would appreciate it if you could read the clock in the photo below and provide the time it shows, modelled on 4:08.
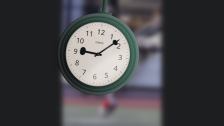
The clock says 9:08
